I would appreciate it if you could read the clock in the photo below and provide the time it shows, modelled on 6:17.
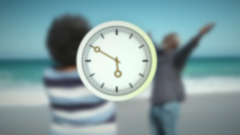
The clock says 5:50
